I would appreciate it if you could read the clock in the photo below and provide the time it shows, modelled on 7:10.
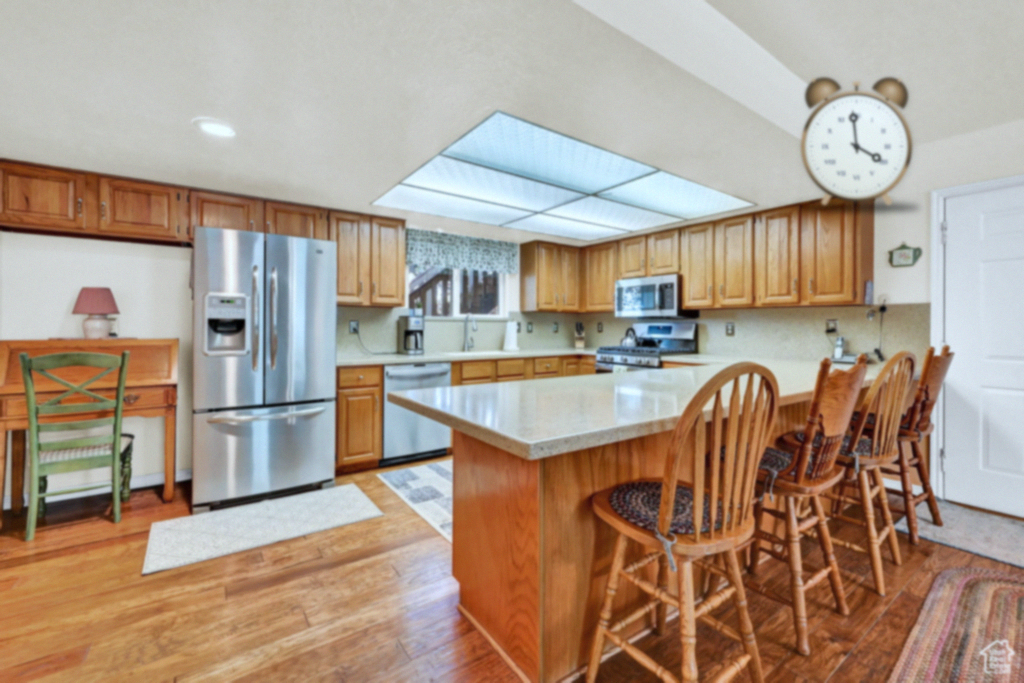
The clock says 3:59
